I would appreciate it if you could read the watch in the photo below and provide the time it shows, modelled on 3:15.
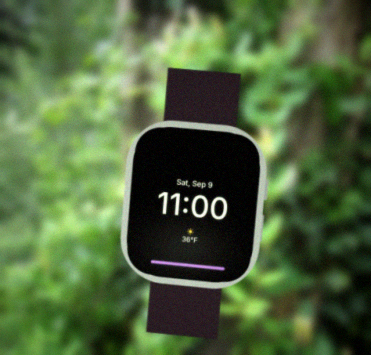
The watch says 11:00
